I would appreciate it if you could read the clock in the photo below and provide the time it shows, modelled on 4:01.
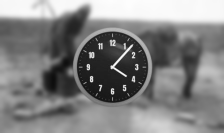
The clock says 4:07
